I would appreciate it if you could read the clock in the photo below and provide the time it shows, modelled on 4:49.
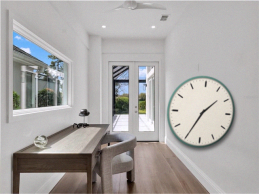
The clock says 1:35
